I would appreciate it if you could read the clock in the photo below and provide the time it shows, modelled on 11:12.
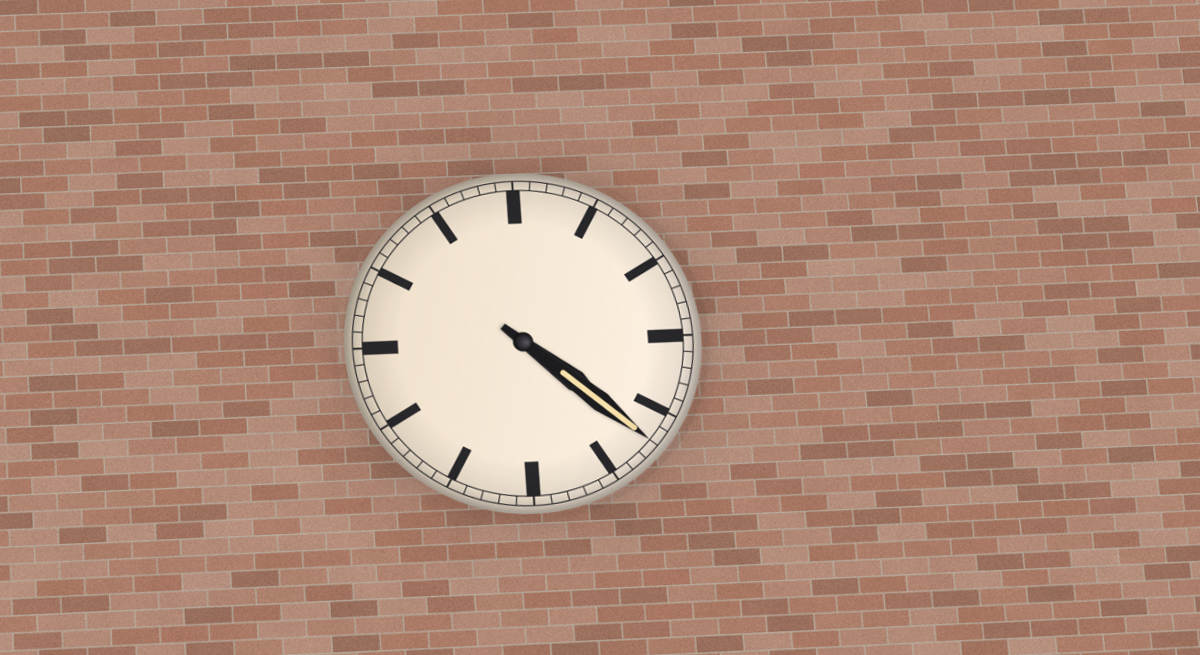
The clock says 4:22
